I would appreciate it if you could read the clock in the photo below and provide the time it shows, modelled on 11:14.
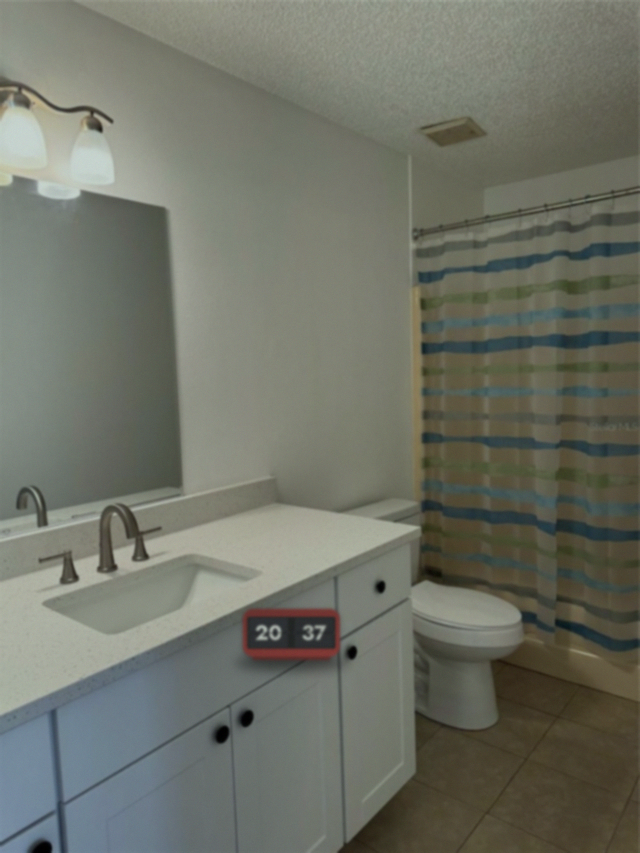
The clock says 20:37
